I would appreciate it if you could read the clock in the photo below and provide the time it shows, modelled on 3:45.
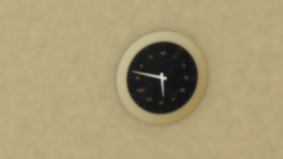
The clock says 5:47
